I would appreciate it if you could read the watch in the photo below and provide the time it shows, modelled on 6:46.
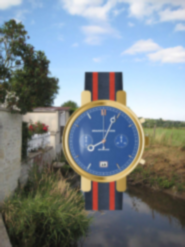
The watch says 8:04
